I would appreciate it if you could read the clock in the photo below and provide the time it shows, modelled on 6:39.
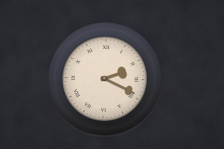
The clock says 2:19
